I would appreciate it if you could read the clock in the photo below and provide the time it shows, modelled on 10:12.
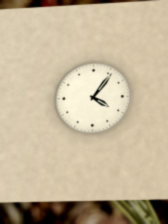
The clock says 4:06
